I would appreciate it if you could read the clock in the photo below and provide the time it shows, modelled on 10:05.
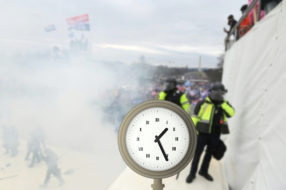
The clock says 1:26
